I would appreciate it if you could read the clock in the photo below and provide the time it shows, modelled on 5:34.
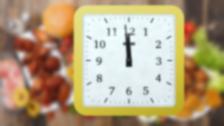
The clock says 11:59
